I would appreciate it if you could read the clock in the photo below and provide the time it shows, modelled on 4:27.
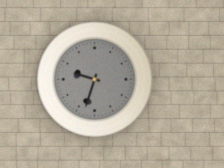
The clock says 9:33
